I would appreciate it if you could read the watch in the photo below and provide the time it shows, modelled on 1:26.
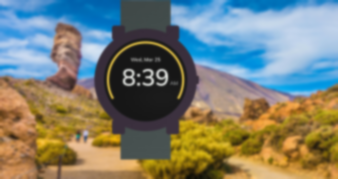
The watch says 8:39
